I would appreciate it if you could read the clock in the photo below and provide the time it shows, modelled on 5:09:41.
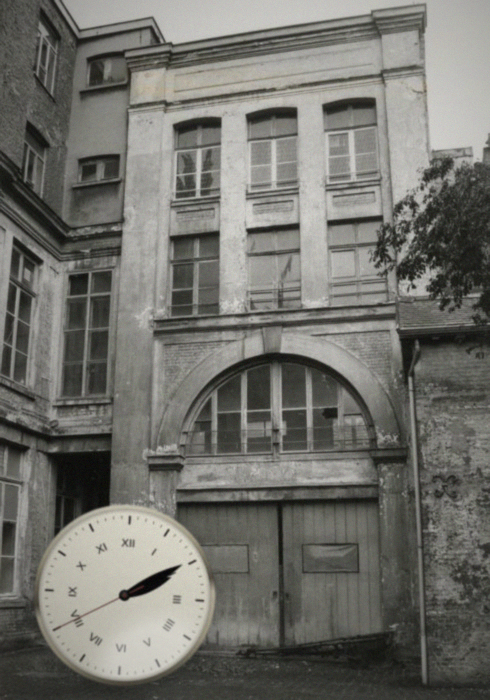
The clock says 2:09:40
